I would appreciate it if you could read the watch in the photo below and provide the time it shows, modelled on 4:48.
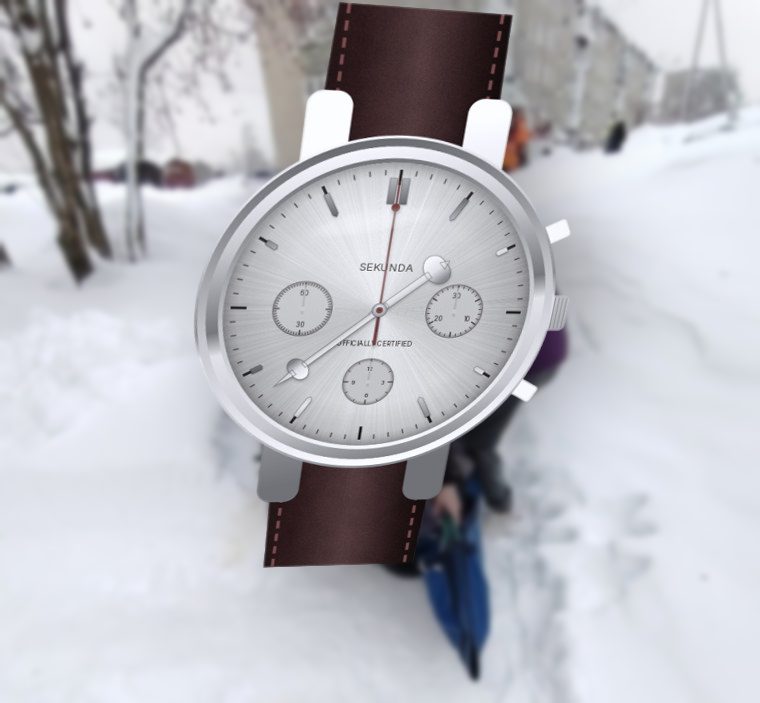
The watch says 1:38
